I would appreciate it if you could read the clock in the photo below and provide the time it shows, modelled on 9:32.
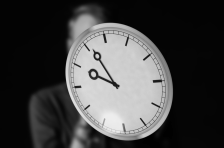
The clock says 9:56
